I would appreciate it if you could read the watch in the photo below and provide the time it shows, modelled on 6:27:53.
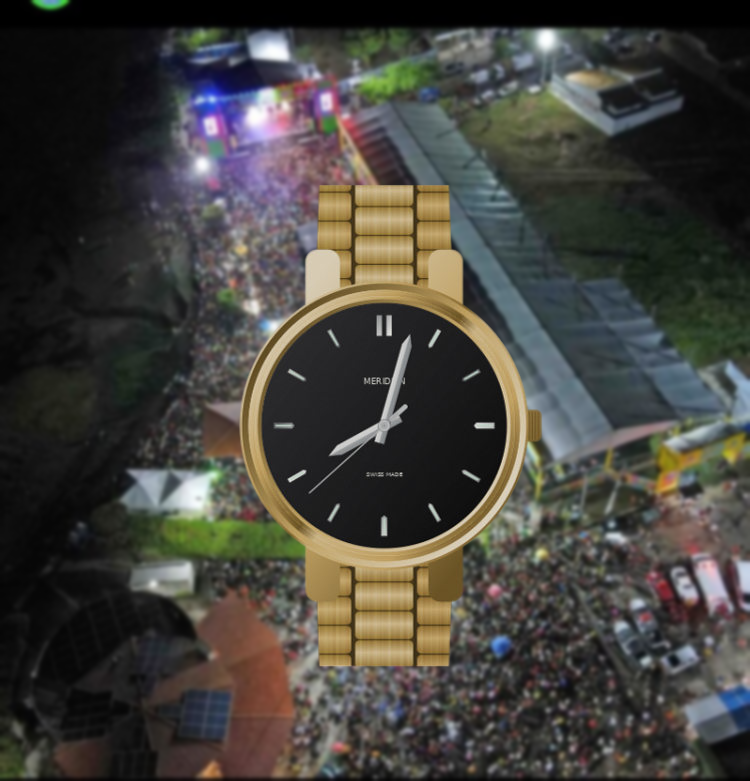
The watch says 8:02:38
